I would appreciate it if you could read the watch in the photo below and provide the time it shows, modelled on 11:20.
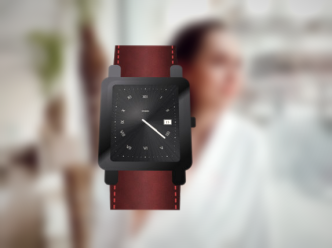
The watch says 4:22
